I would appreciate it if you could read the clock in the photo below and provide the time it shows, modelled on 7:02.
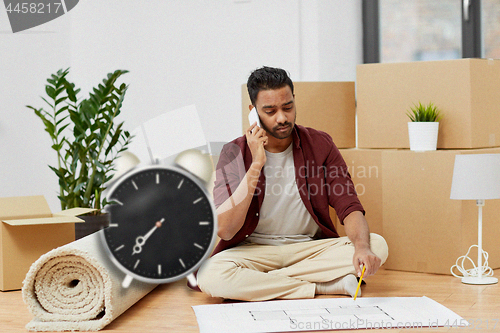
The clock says 7:37
